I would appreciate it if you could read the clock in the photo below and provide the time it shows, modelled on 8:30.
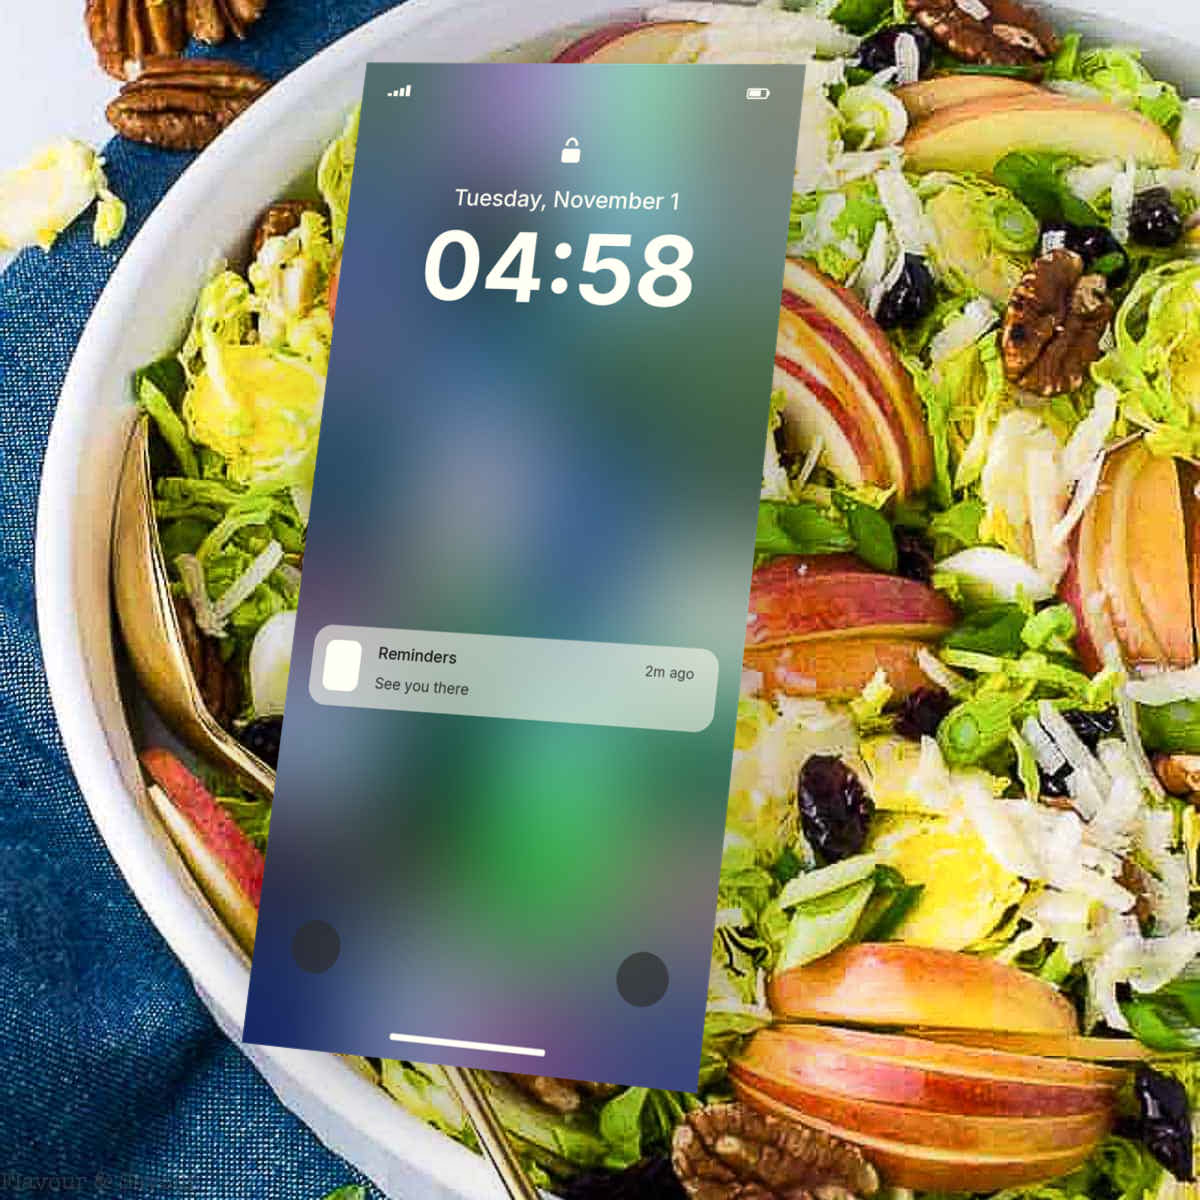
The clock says 4:58
